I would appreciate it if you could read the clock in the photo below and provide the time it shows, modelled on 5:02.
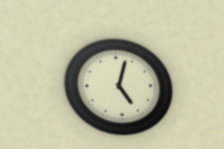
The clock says 5:03
